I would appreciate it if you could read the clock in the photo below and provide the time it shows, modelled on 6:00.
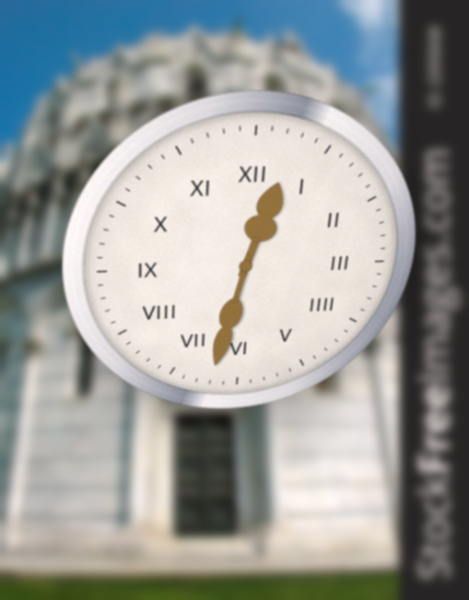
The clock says 12:32
